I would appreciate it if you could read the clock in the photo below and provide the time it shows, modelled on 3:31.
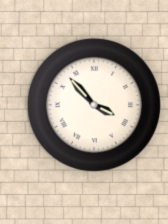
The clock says 3:53
